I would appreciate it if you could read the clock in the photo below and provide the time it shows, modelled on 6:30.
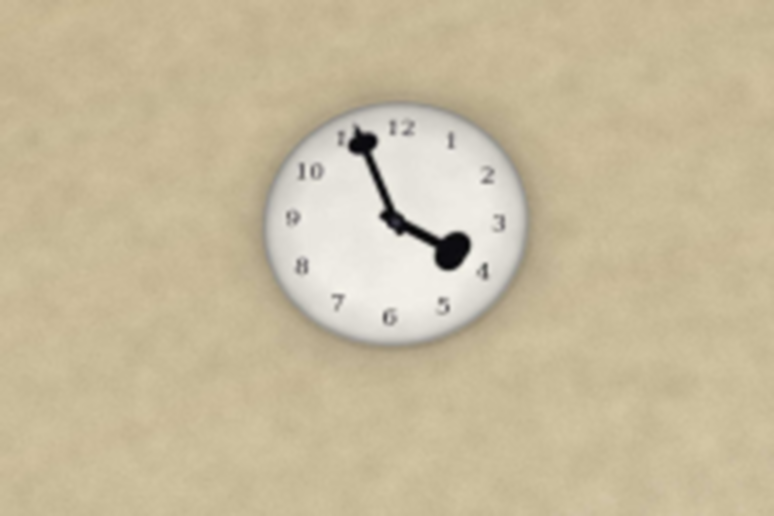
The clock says 3:56
